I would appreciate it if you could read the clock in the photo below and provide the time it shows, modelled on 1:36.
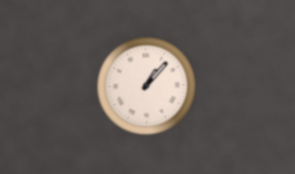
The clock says 1:07
